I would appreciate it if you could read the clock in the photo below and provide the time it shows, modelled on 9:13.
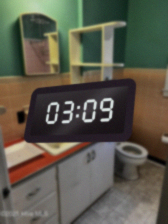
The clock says 3:09
